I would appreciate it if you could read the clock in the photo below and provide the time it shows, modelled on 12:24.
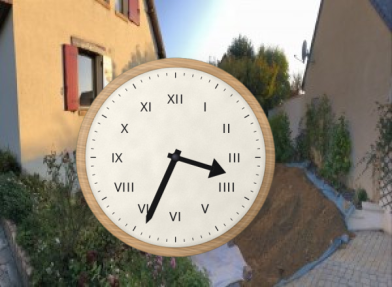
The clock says 3:34
